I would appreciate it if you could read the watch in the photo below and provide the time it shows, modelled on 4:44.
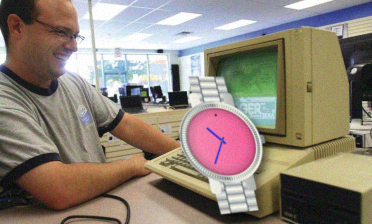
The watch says 10:35
